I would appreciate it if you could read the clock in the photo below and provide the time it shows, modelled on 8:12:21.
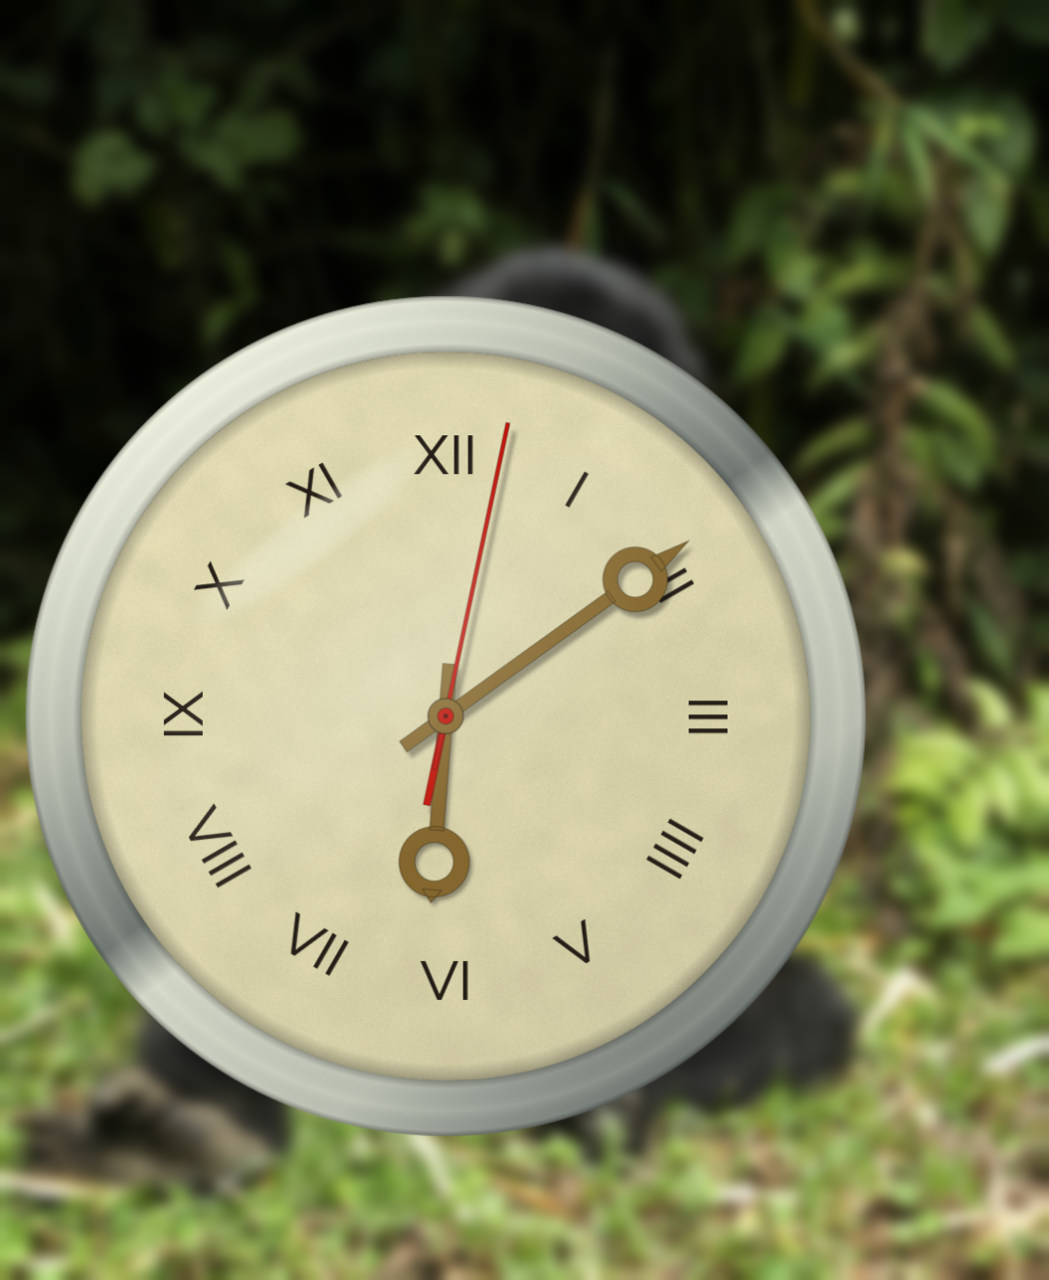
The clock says 6:09:02
